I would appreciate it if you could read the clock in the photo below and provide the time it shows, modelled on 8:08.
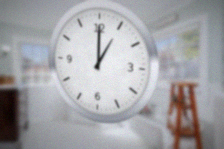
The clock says 1:00
